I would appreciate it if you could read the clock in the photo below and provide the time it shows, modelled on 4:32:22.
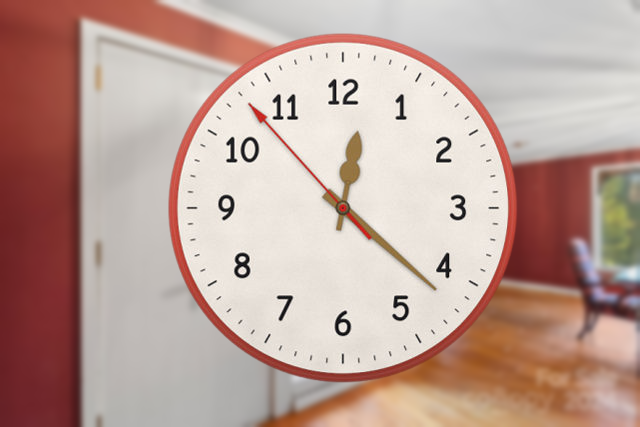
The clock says 12:21:53
